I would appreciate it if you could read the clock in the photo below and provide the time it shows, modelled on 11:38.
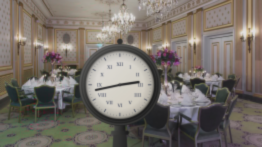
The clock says 2:43
